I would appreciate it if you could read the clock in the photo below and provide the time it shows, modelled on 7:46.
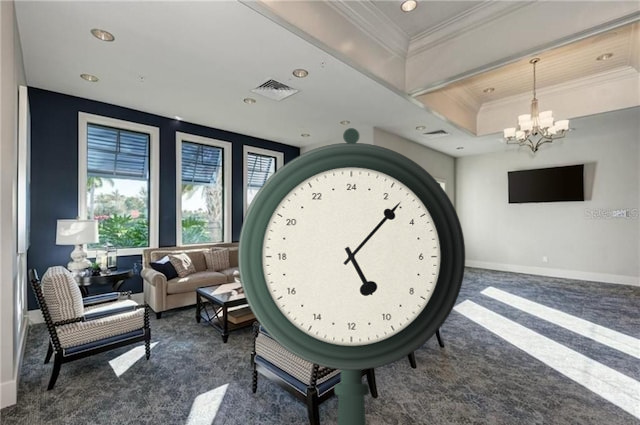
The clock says 10:07
